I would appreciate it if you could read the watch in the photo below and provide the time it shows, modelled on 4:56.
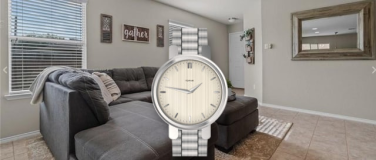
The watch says 1:47
